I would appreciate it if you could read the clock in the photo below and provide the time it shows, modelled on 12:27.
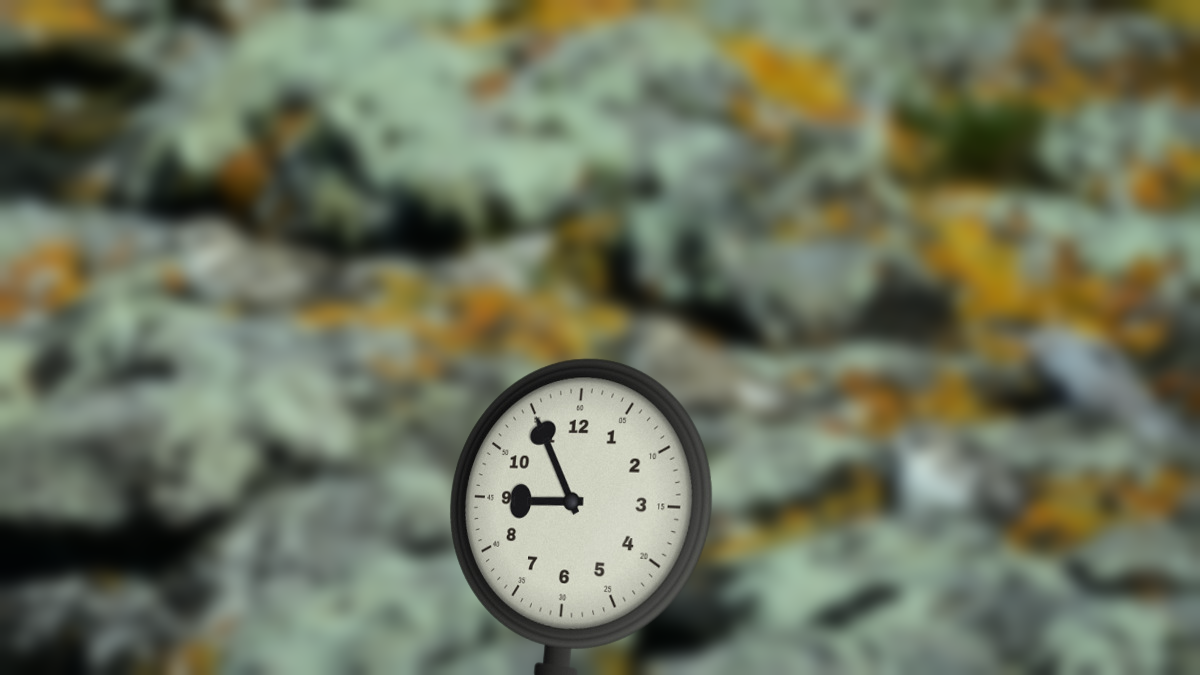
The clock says 8:55
